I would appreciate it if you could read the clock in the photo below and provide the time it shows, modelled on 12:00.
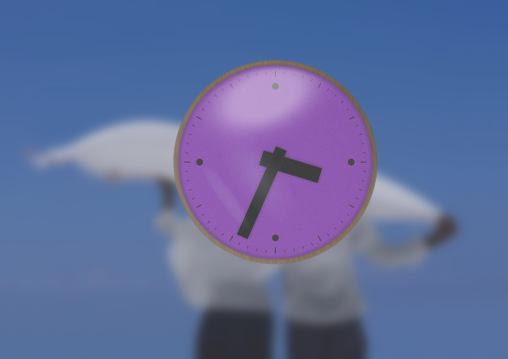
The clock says 3:34
